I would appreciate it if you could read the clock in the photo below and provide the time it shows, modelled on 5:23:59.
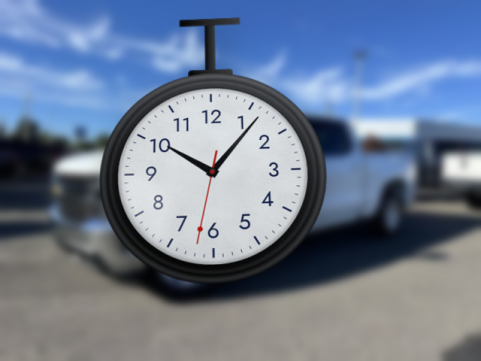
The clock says 10:06:32
